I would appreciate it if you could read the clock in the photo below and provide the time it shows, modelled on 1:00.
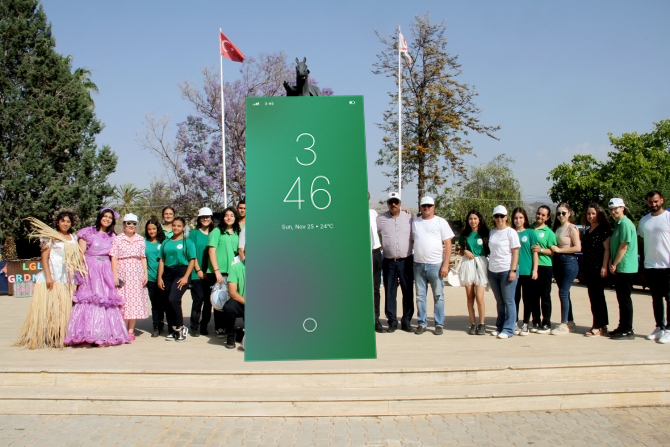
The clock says 3:46
